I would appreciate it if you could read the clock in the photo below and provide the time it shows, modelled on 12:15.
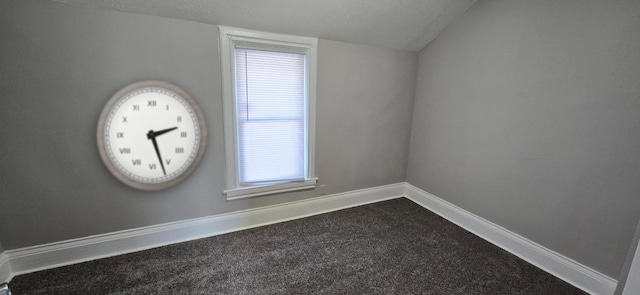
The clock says 2:27
